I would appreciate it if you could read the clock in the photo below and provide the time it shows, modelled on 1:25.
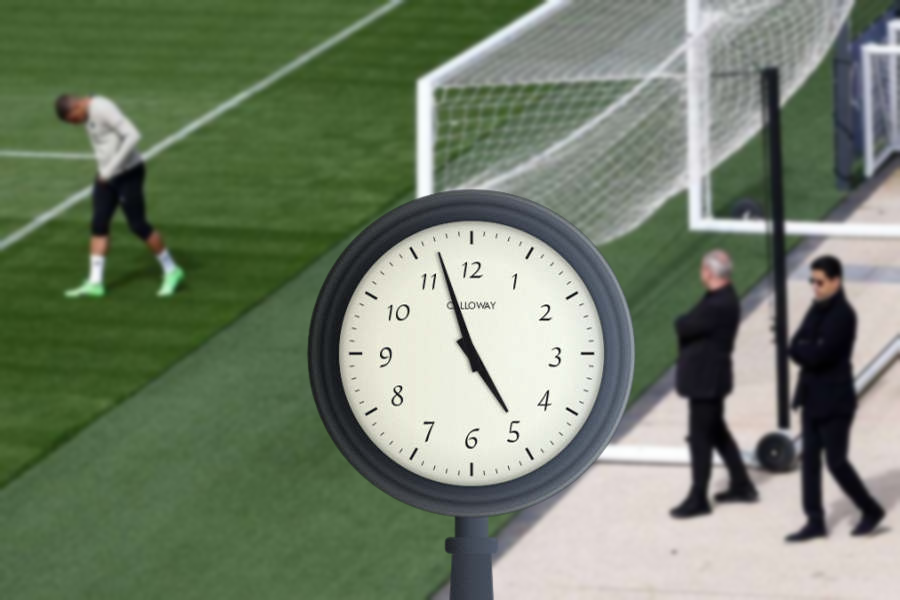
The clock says 4:57
